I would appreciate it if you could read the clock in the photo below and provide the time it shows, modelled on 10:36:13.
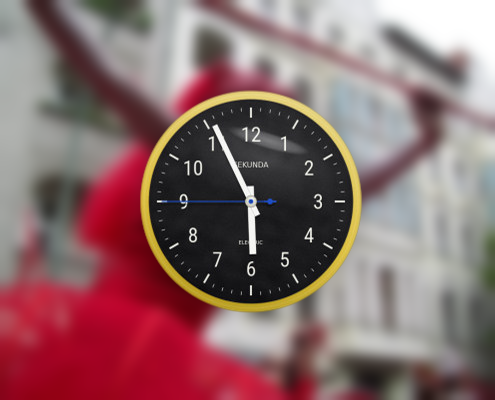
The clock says 5:55:45
